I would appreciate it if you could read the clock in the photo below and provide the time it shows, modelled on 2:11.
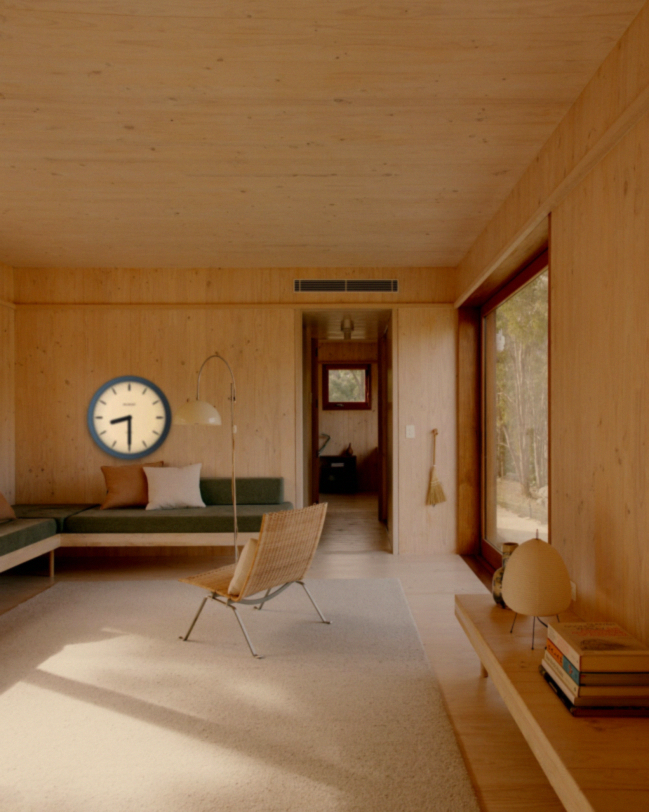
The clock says 8:30
